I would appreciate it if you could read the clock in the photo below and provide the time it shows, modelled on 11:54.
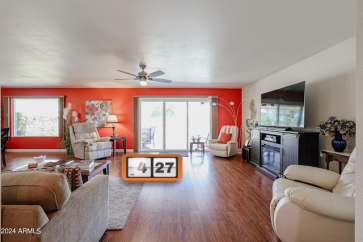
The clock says 4:27
